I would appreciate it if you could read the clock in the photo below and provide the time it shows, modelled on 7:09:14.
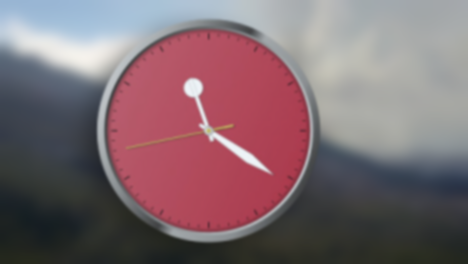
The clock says 11:20:43
